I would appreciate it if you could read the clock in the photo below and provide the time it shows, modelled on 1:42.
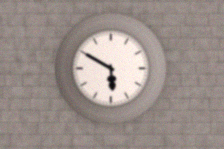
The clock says 5:50
